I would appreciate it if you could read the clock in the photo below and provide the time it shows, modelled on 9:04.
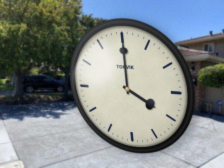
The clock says 4:00
